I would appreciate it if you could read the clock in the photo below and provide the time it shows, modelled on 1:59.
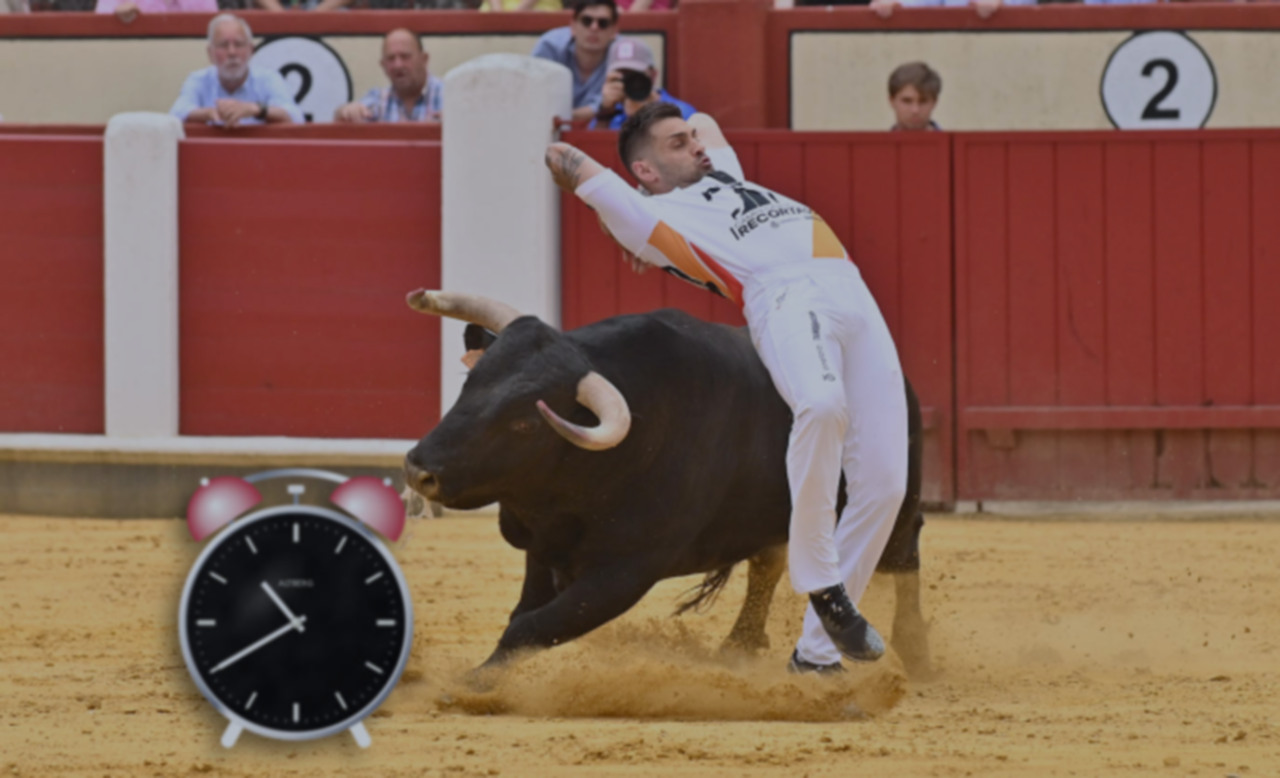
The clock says 10:40
